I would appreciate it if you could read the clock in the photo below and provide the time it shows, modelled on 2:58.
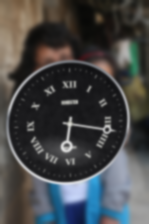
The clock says 6:17
